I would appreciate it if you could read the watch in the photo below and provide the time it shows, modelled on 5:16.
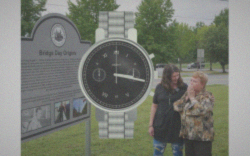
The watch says 3:17
